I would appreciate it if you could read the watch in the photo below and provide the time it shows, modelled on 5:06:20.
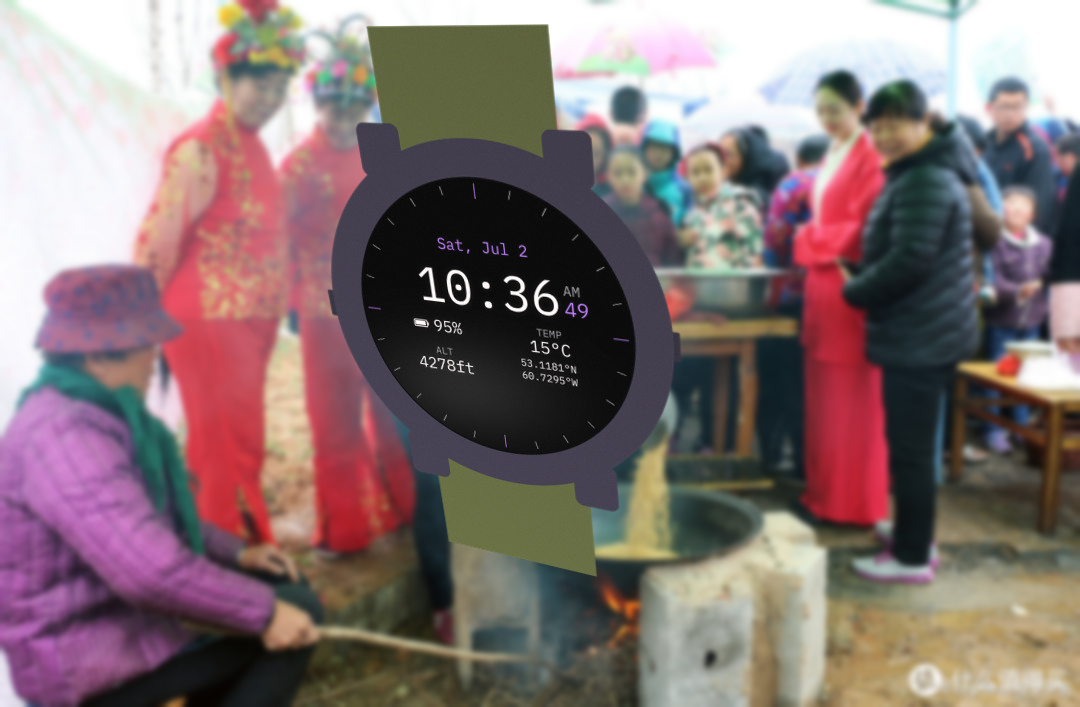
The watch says 10:36:49
